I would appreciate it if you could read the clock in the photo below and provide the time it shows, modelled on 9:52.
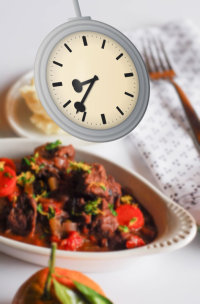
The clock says 8:37
